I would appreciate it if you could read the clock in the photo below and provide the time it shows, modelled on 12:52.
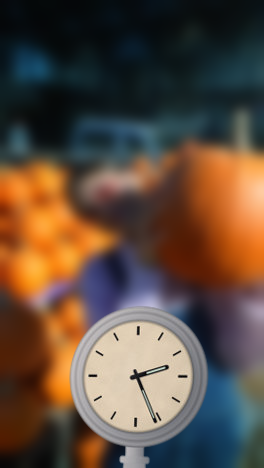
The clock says 2:26
